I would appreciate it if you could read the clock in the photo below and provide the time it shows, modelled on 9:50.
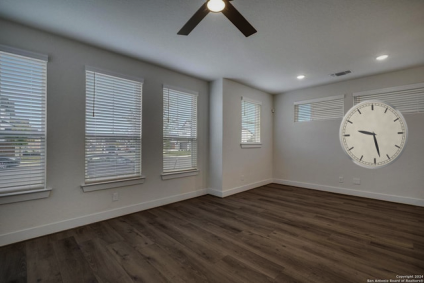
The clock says 9:28
